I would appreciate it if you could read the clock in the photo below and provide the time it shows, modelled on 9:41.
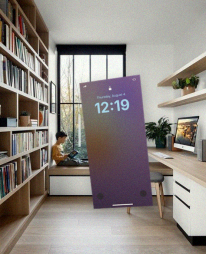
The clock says 12:19
